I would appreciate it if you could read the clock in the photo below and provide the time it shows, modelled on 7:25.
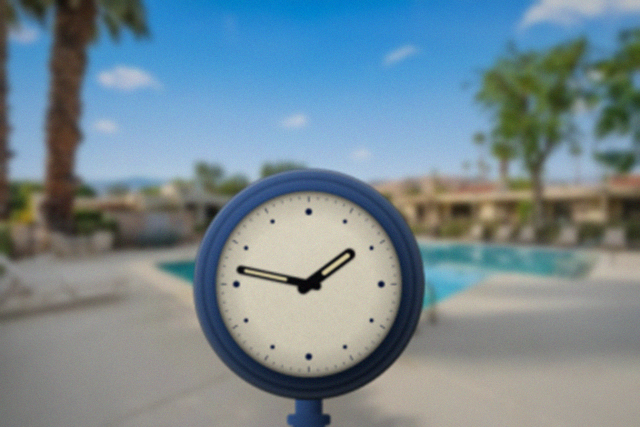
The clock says 1:47
